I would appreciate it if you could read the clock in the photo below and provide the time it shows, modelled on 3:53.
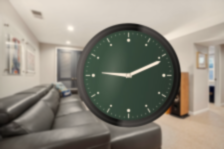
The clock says 9:11
